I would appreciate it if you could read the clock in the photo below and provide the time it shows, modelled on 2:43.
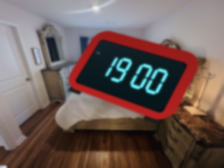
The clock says 19:00
